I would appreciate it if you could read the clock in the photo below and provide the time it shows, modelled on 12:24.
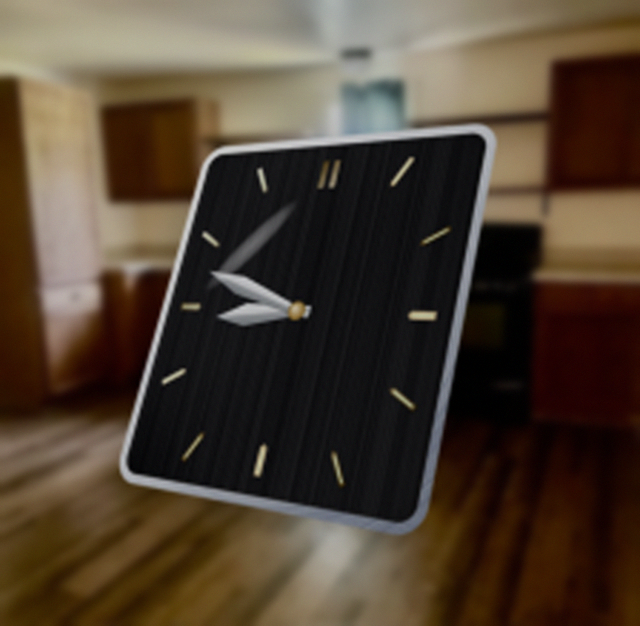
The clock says 8:48
